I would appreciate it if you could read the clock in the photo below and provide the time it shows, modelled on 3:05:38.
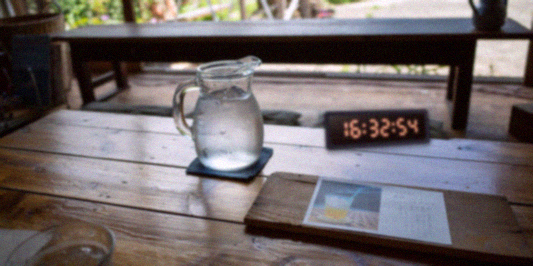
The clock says 16:32:54
